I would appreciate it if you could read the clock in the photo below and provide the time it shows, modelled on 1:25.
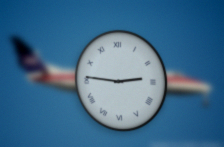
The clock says 2:46
